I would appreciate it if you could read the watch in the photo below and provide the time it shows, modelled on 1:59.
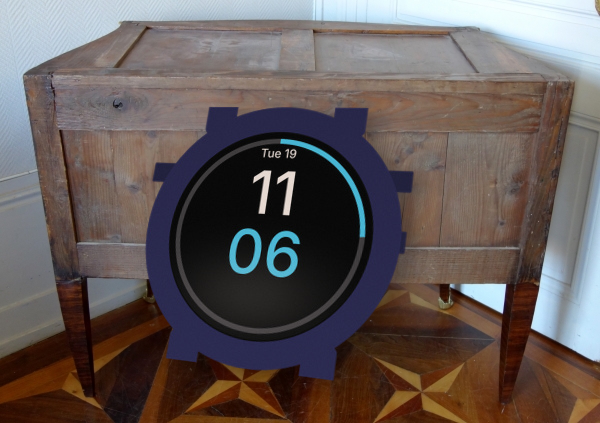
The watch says 11:06
